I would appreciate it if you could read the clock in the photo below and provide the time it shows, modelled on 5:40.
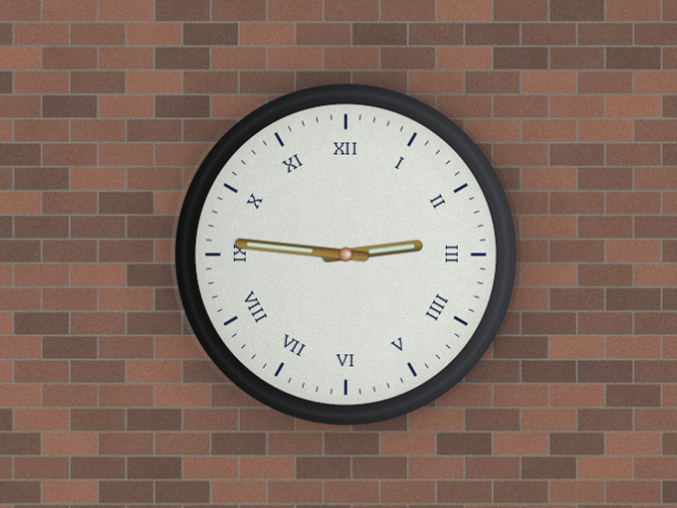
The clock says 2:46
